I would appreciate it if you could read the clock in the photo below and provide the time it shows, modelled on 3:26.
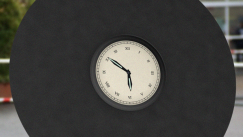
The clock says 5:51
